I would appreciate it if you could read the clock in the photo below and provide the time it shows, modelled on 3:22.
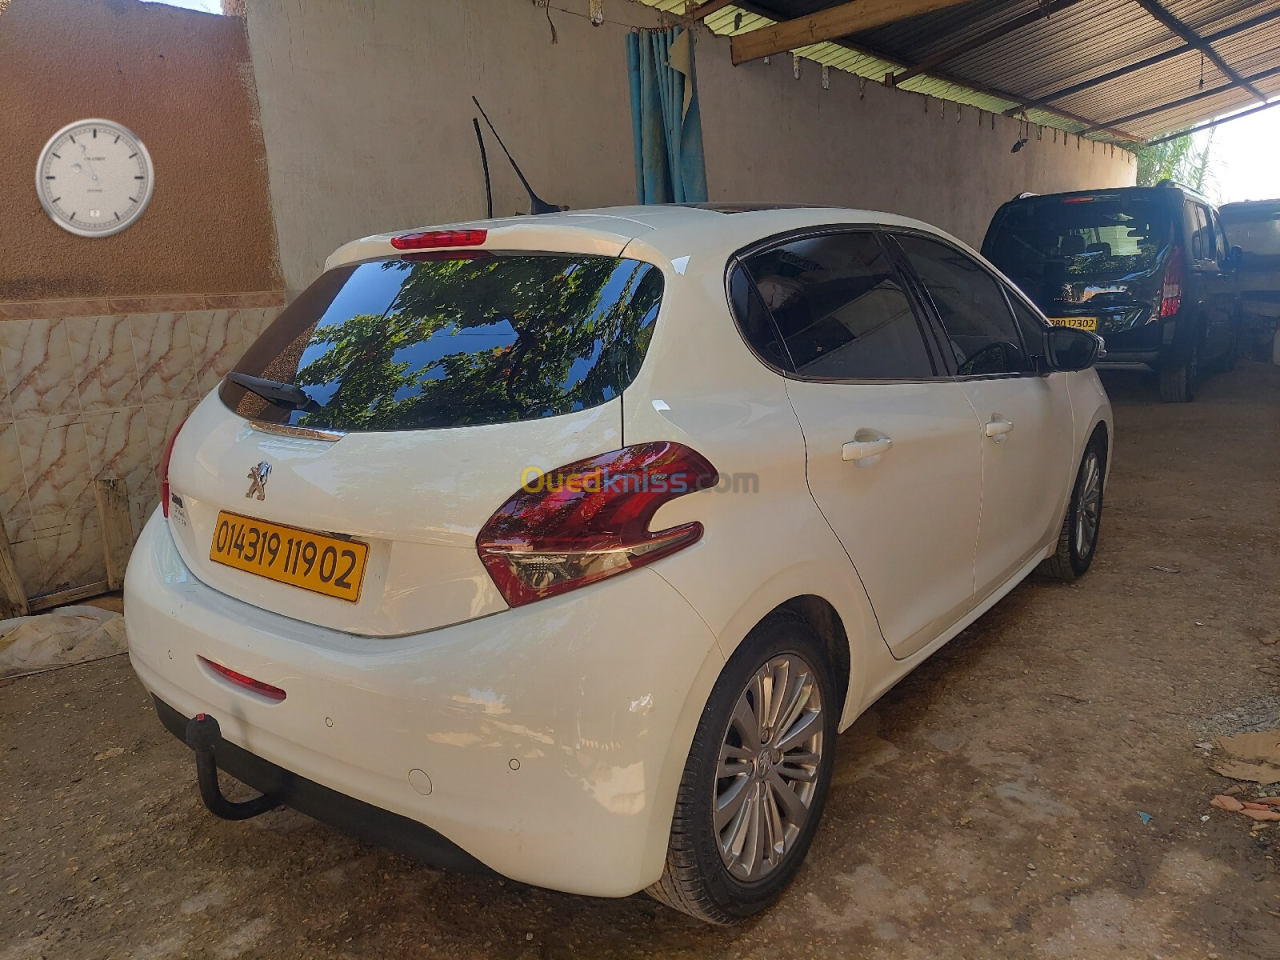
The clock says 9:56
